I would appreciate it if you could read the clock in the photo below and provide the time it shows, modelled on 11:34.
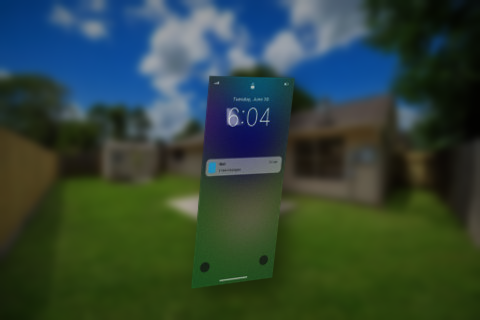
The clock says 6:04
